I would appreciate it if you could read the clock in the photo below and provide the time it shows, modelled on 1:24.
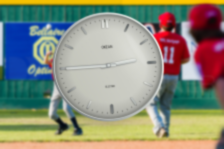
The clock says 2:45
